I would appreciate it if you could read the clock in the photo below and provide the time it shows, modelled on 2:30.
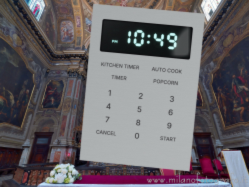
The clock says 10:49
